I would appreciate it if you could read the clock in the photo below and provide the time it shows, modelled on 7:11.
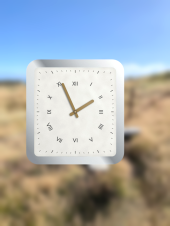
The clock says 1:56
